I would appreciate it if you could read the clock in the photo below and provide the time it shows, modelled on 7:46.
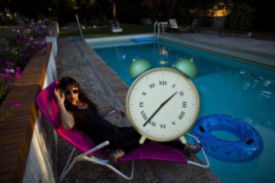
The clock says 1:37
